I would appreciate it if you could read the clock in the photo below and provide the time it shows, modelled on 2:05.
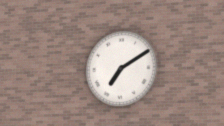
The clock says 7:10
